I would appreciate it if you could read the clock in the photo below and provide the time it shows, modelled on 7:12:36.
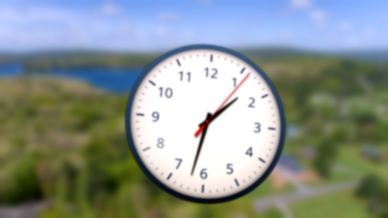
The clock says 1:32:06
